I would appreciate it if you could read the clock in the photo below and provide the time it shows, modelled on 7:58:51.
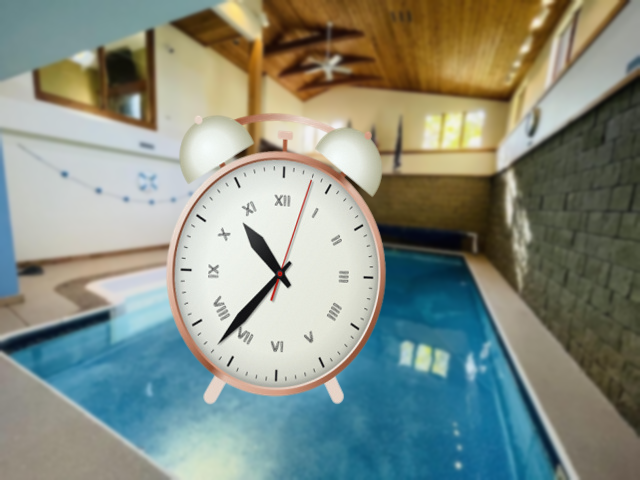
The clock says 10:37:03
